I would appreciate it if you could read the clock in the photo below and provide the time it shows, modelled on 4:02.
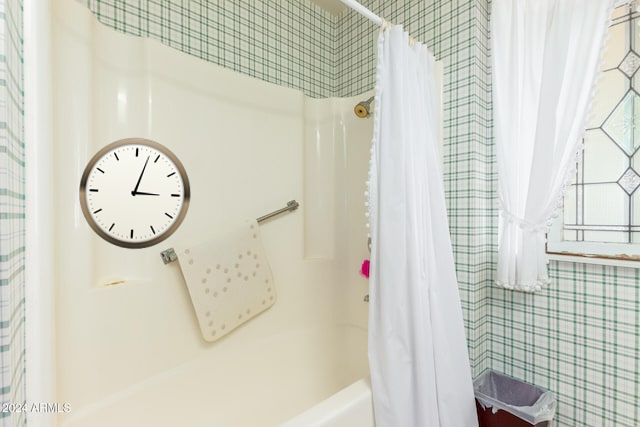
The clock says 3:03
